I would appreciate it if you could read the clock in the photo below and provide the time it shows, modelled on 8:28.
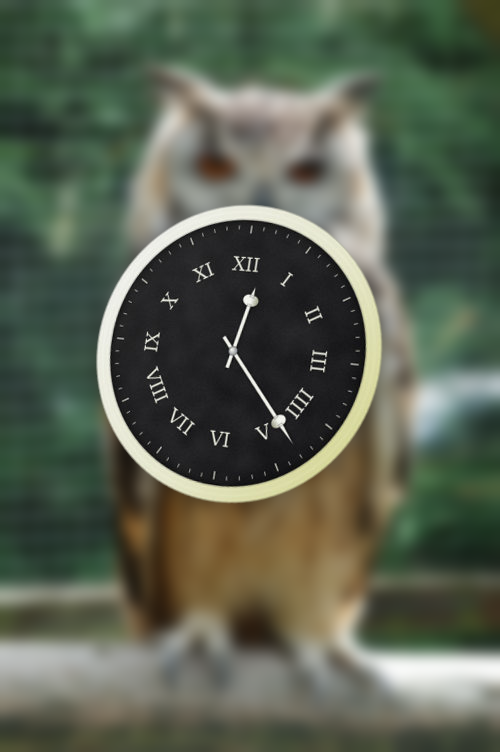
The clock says 12:23
